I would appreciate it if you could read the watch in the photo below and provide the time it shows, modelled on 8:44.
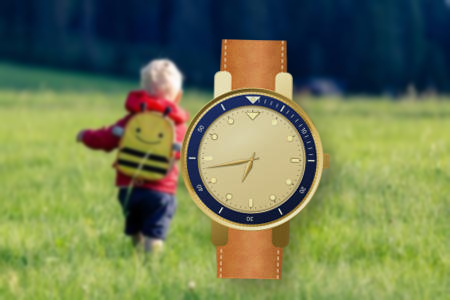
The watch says 6:43
